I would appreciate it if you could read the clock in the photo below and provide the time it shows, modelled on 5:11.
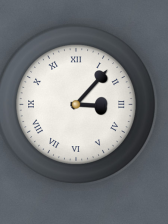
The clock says 3:07
